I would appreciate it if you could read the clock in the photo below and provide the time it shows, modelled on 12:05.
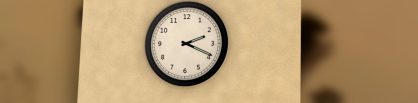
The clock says 2:19
